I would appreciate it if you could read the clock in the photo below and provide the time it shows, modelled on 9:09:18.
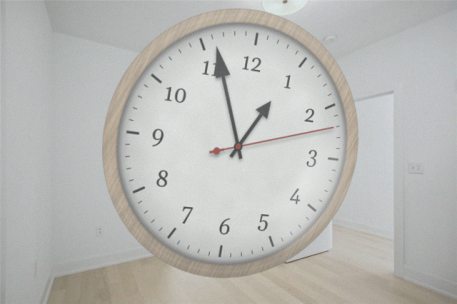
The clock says 12:56:12
